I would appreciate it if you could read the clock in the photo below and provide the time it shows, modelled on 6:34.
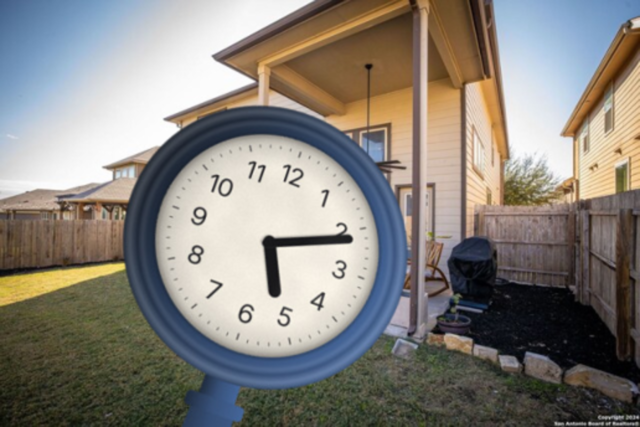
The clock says 5:11
